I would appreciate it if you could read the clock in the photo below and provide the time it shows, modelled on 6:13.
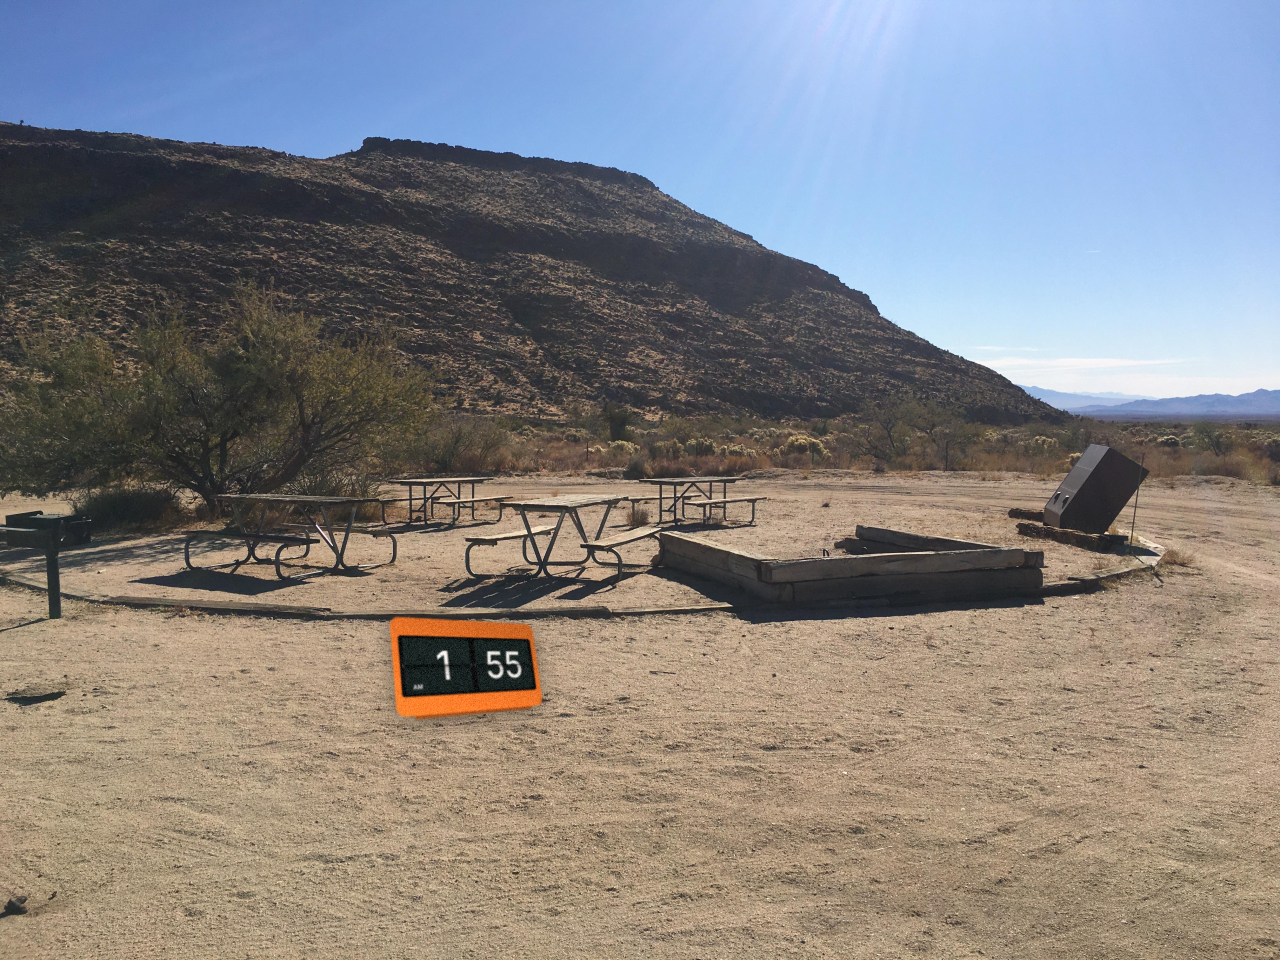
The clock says 1:55
